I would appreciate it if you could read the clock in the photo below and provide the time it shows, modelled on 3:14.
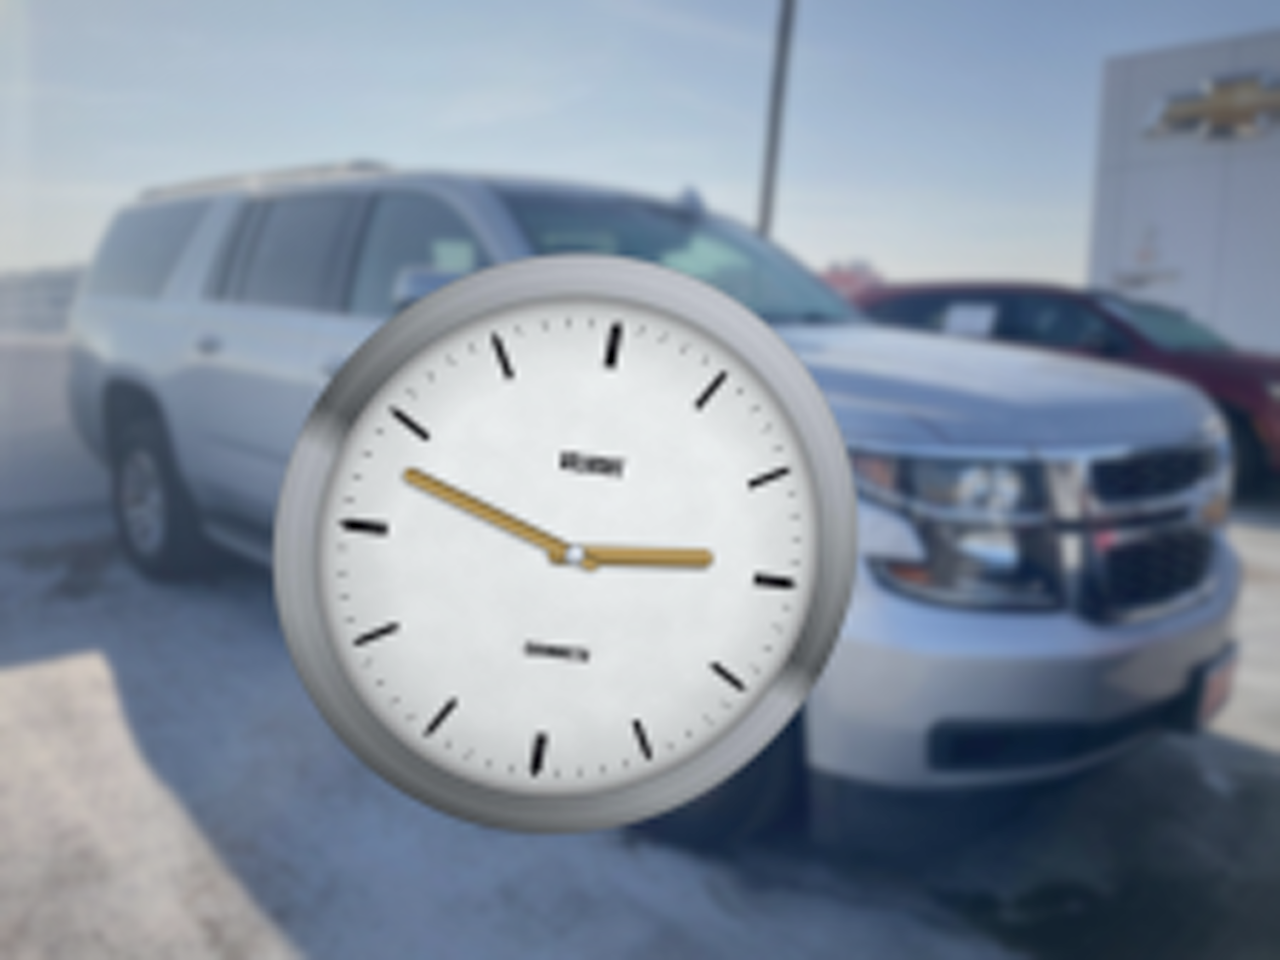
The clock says 2:48
